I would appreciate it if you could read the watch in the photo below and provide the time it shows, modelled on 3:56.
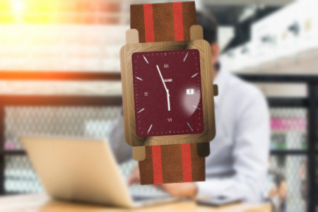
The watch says 5:57
